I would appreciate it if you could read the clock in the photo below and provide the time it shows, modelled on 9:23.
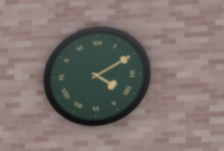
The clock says 4:10
